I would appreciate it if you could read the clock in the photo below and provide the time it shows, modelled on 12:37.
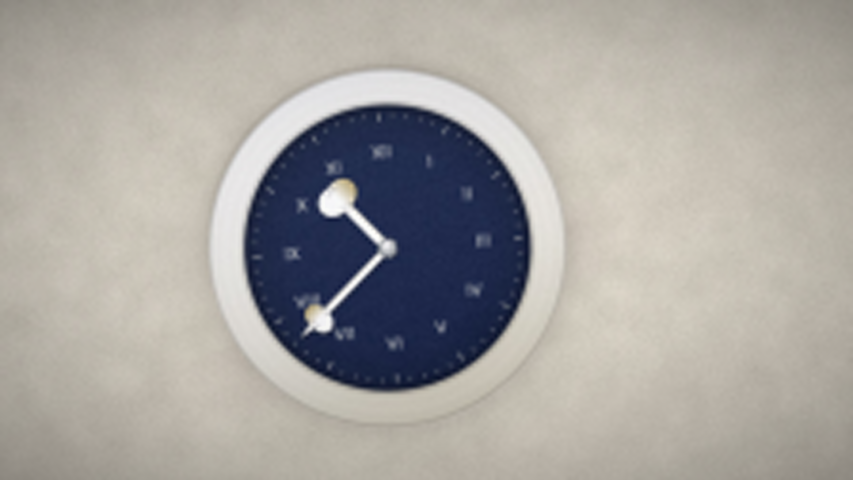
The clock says 10:38
